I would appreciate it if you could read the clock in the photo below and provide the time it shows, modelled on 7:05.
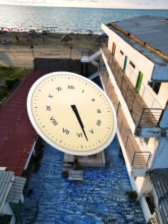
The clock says 5:28
